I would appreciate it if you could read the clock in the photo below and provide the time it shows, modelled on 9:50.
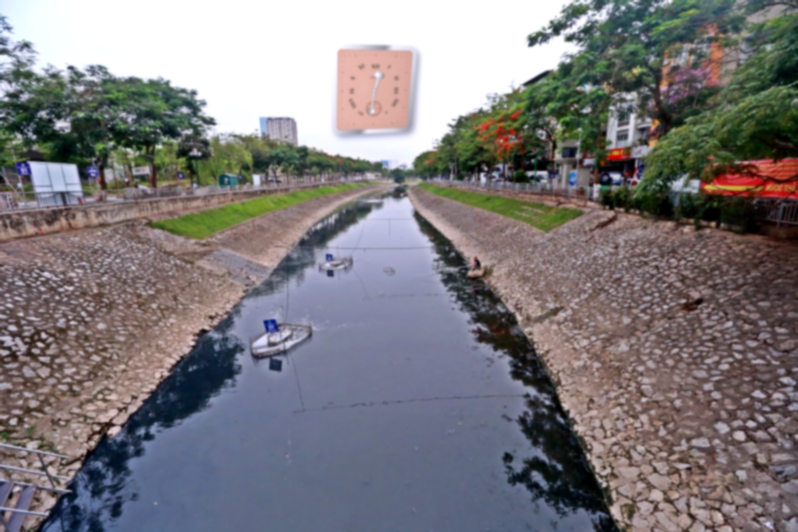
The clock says 12:31
